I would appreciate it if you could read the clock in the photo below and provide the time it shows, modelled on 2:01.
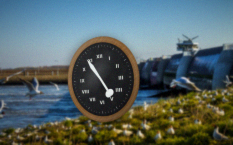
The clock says 4:54
